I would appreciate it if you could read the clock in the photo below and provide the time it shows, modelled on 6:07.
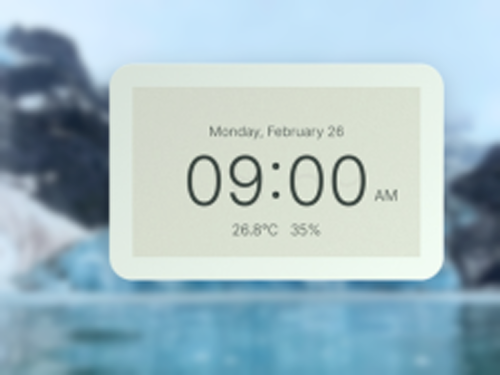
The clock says 9:00
